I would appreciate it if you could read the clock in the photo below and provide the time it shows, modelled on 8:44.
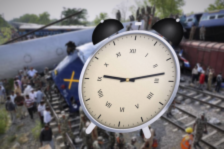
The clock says 9:13
